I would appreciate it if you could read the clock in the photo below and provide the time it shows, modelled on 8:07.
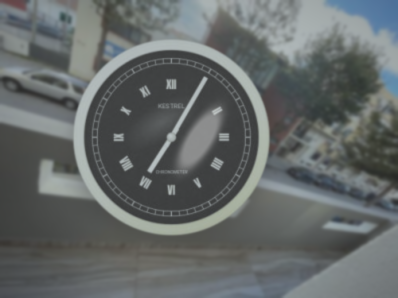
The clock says 7:05
